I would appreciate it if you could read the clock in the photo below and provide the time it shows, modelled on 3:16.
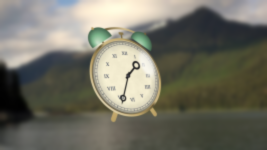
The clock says 1:34
